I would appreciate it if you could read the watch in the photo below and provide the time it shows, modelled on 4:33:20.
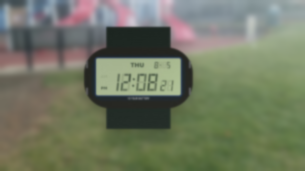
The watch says 12:08:21
